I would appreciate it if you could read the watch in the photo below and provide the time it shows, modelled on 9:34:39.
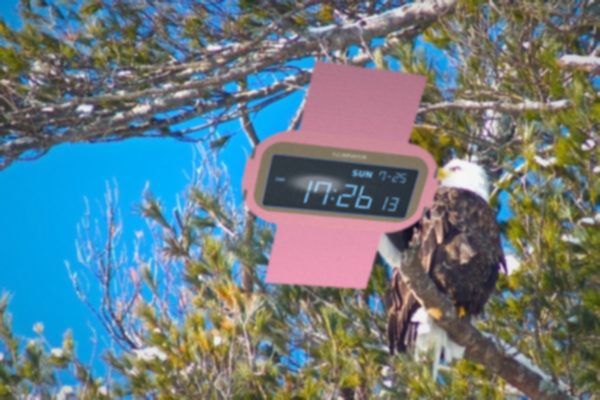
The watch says 17:26:13
